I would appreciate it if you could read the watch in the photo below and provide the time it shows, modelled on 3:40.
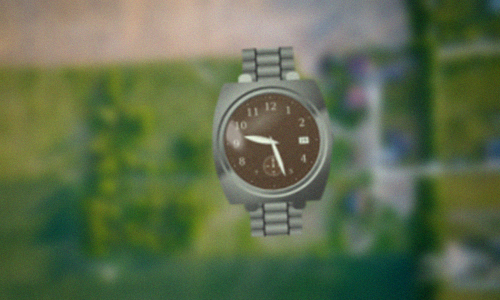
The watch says 9:27
